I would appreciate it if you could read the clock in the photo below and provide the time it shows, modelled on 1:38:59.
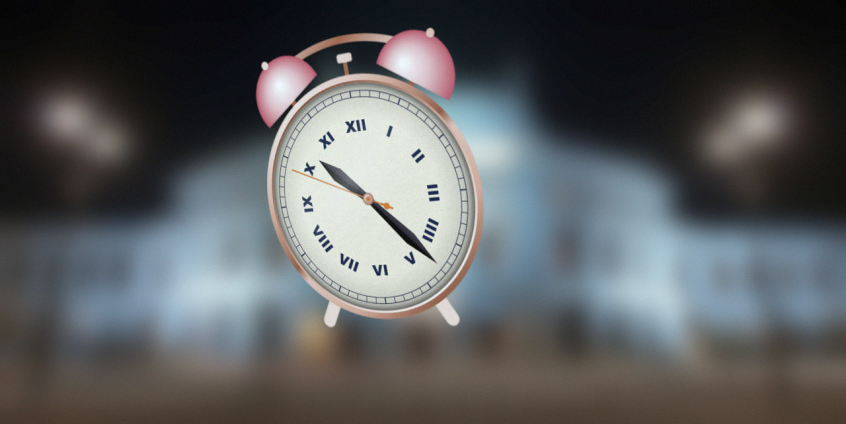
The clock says 10:22:49
